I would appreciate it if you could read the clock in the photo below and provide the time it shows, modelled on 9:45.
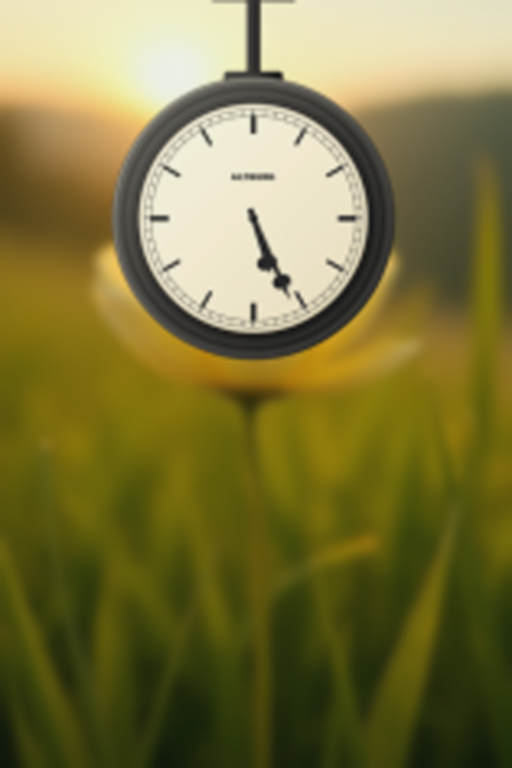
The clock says 5:26
